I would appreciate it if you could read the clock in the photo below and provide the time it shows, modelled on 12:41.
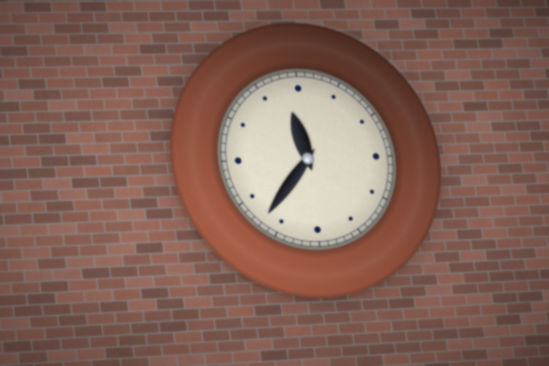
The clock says 11:37
